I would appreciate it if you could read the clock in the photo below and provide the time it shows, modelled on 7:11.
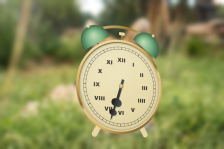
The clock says 6:33
